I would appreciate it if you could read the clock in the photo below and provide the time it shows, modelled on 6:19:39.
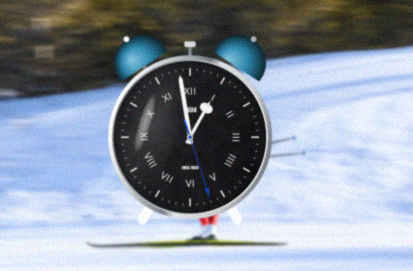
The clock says 12:58:27
